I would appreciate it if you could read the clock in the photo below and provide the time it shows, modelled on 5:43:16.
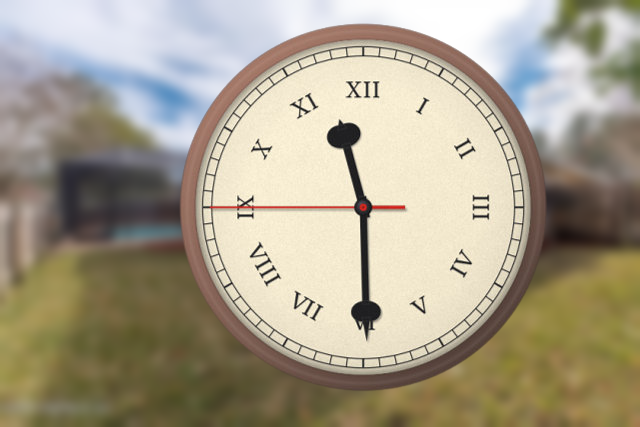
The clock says 11:29:45
